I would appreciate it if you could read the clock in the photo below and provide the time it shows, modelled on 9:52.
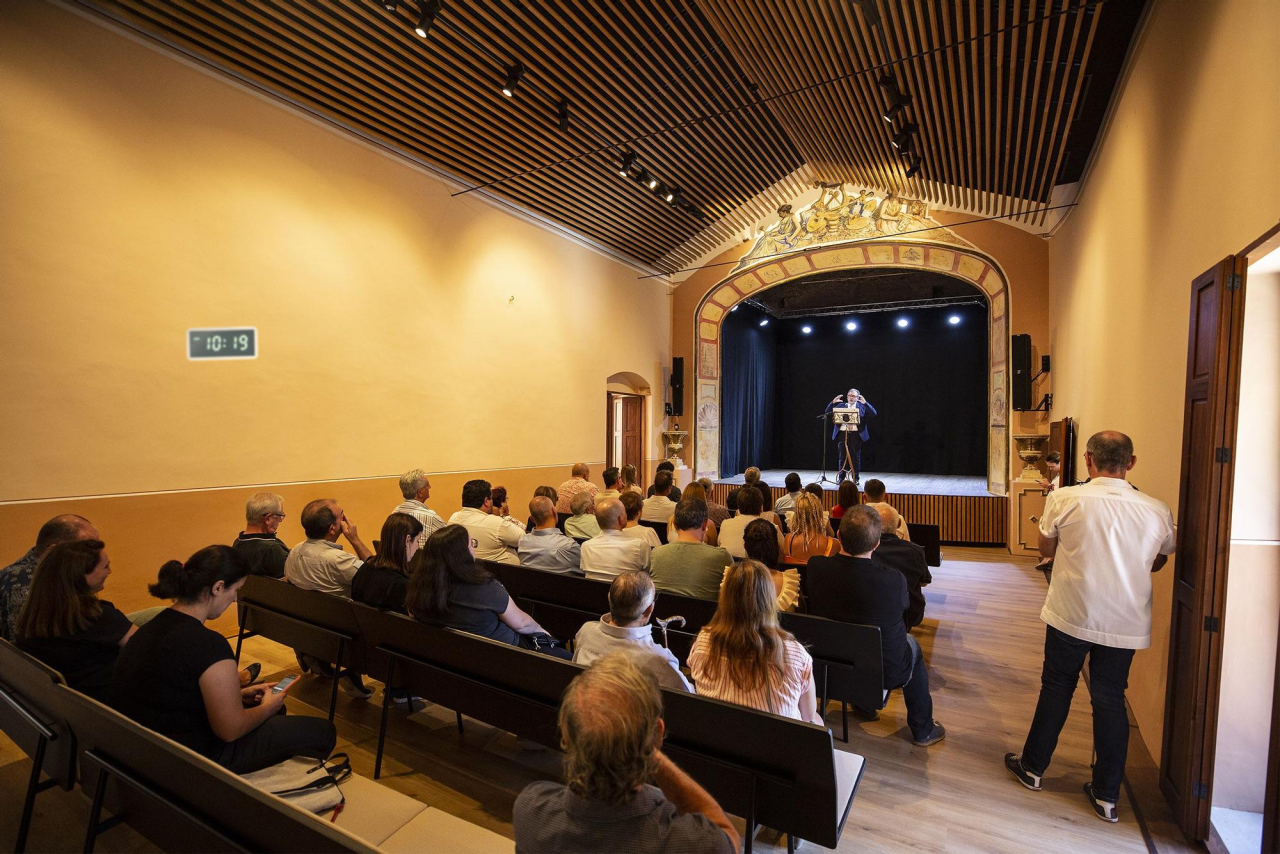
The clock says 10:19
